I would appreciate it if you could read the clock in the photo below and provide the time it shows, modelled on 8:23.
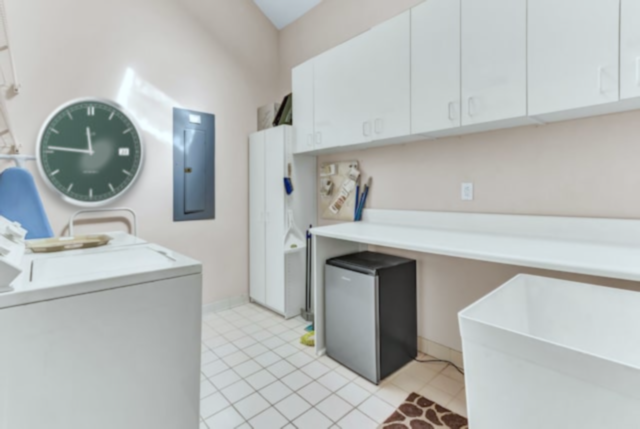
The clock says 11:46
